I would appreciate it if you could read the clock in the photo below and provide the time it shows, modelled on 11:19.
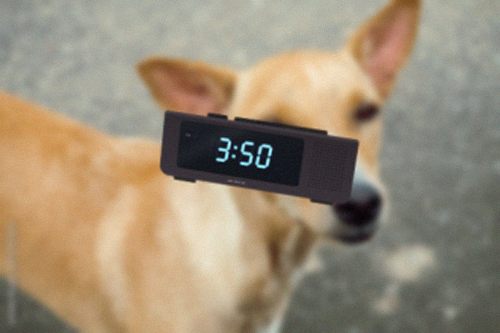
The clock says 3:50
